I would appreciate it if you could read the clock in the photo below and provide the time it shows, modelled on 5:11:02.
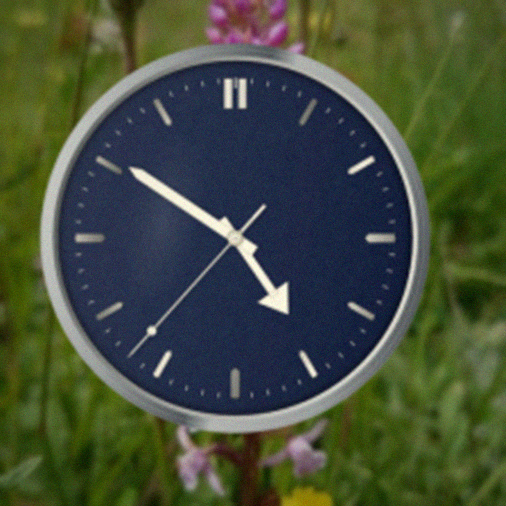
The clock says 4:50:37
